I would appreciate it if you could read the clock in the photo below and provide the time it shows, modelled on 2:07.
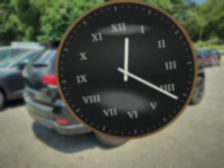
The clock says 12:21
